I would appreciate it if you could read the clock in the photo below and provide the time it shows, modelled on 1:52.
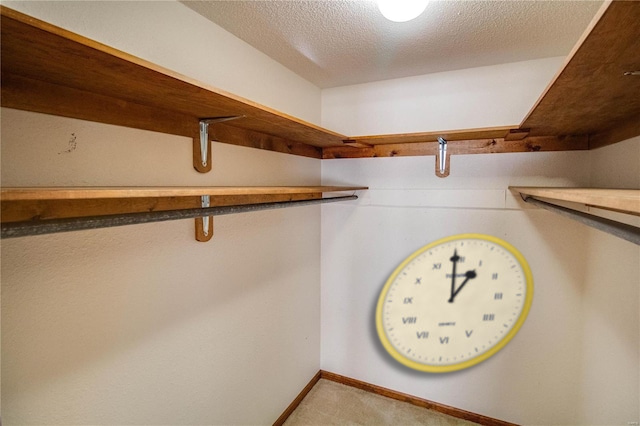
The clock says 12:59
